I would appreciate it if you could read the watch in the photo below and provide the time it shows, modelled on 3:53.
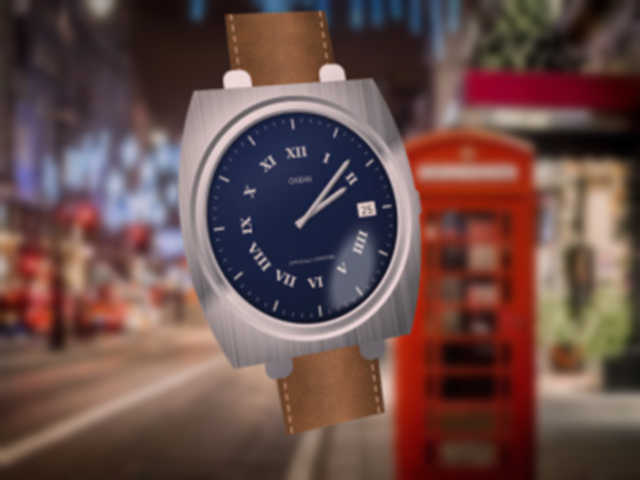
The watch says 2:08
